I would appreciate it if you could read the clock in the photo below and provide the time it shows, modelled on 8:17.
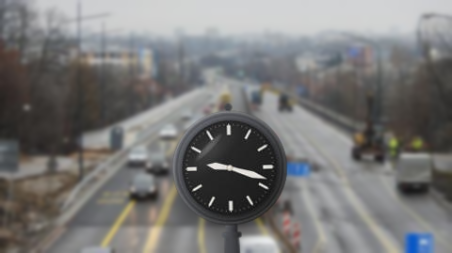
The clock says 9:18
